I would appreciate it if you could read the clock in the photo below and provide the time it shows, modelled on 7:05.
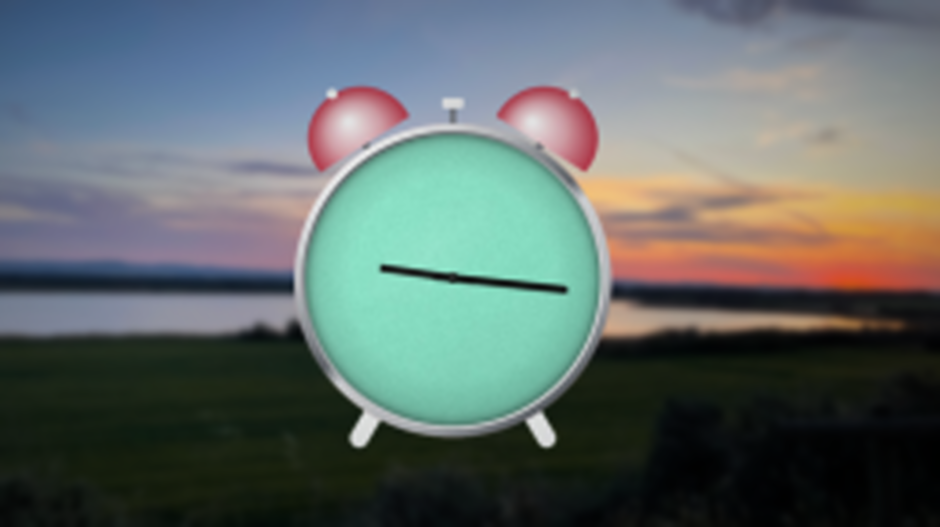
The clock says 9:16
